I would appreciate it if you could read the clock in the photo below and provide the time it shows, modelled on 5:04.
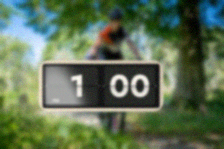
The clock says 1:00
